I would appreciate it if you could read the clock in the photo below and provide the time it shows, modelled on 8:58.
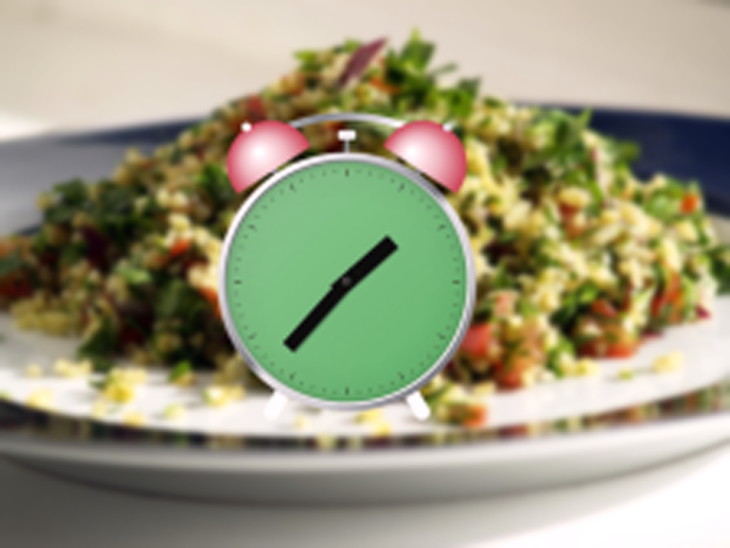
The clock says 1:37
